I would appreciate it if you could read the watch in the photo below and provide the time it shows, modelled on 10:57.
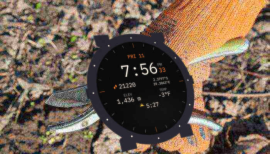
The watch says 7:56
